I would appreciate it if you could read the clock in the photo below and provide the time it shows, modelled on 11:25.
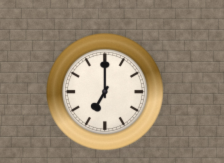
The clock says 7:00
